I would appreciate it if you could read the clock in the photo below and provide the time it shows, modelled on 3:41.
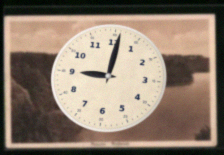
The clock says 9:01
